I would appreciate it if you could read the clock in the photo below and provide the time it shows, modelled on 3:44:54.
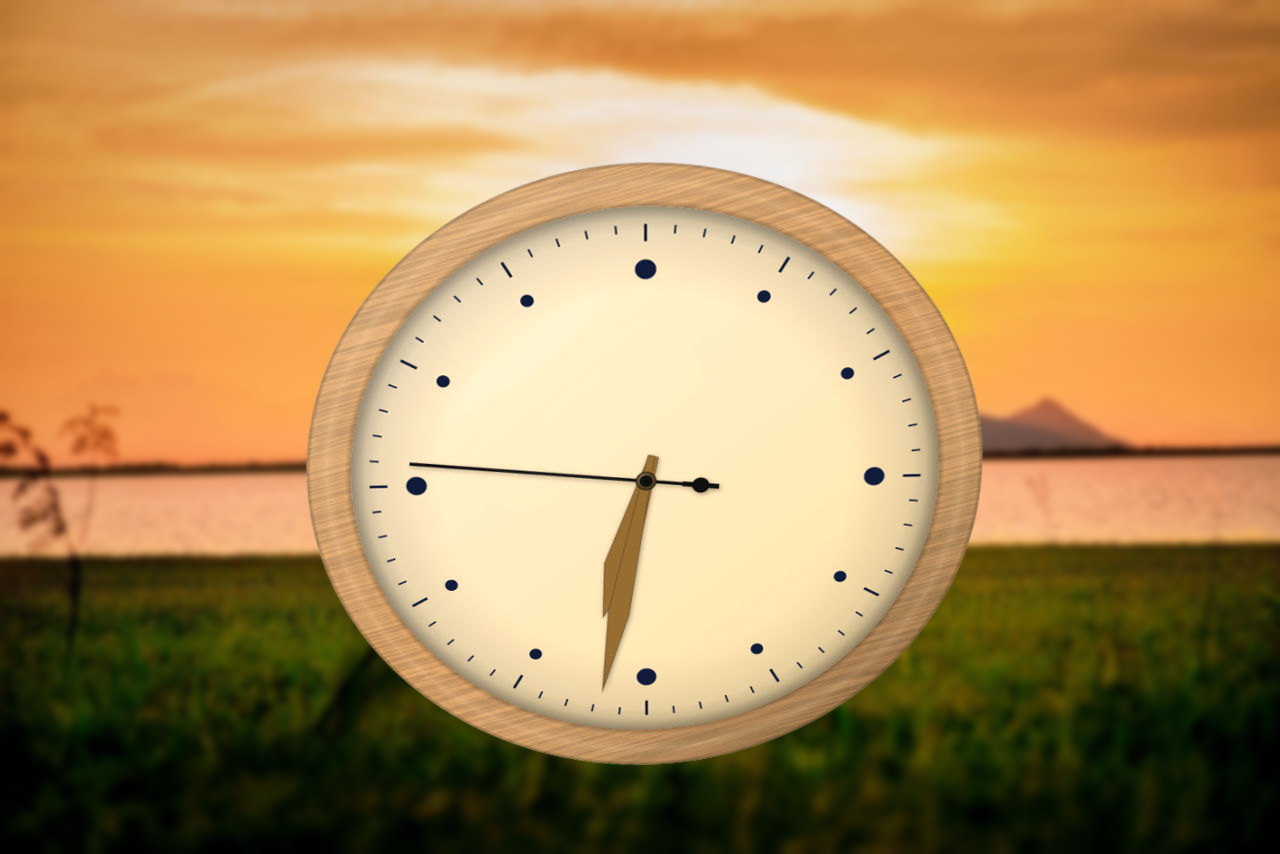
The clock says 6:31:46
